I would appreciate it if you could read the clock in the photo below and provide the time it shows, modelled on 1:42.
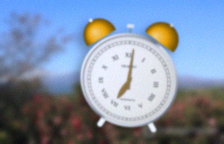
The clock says 7:01
